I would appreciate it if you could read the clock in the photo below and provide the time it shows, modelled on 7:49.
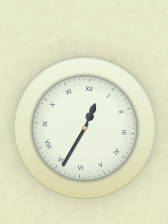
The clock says 12:34
